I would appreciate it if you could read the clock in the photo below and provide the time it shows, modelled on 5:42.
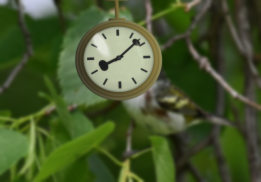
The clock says 8:08
